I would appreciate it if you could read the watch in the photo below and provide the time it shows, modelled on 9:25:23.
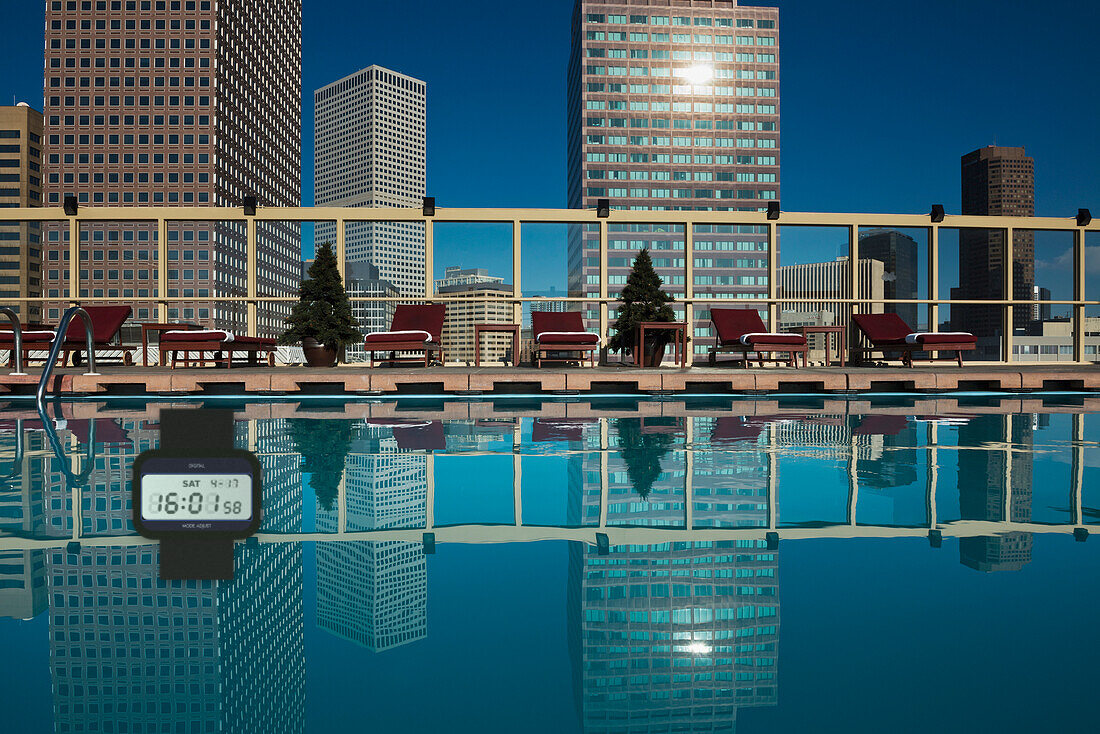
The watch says 16:01:58
